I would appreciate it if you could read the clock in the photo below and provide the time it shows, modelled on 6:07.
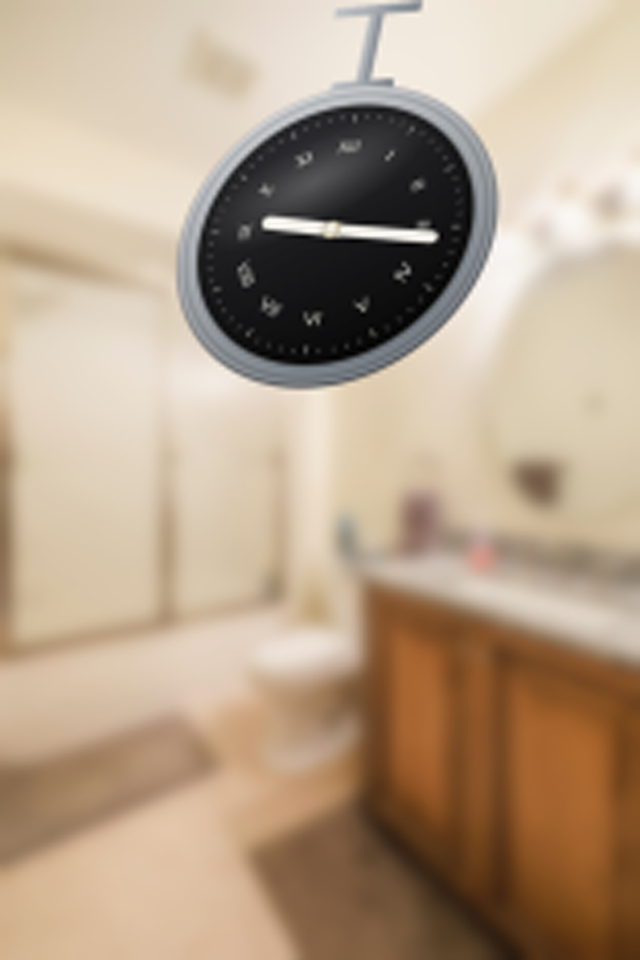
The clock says 9:16
